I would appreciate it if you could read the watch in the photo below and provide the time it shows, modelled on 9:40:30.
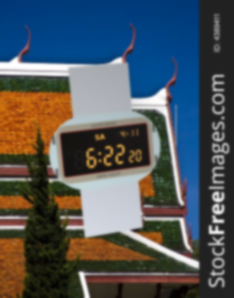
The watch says 6:22:20
